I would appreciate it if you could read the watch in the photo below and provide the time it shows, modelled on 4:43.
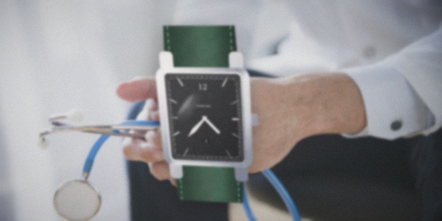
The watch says 4:37
